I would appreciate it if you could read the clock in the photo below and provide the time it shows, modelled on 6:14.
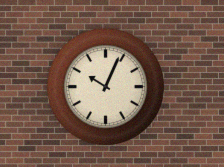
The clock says 10:04
